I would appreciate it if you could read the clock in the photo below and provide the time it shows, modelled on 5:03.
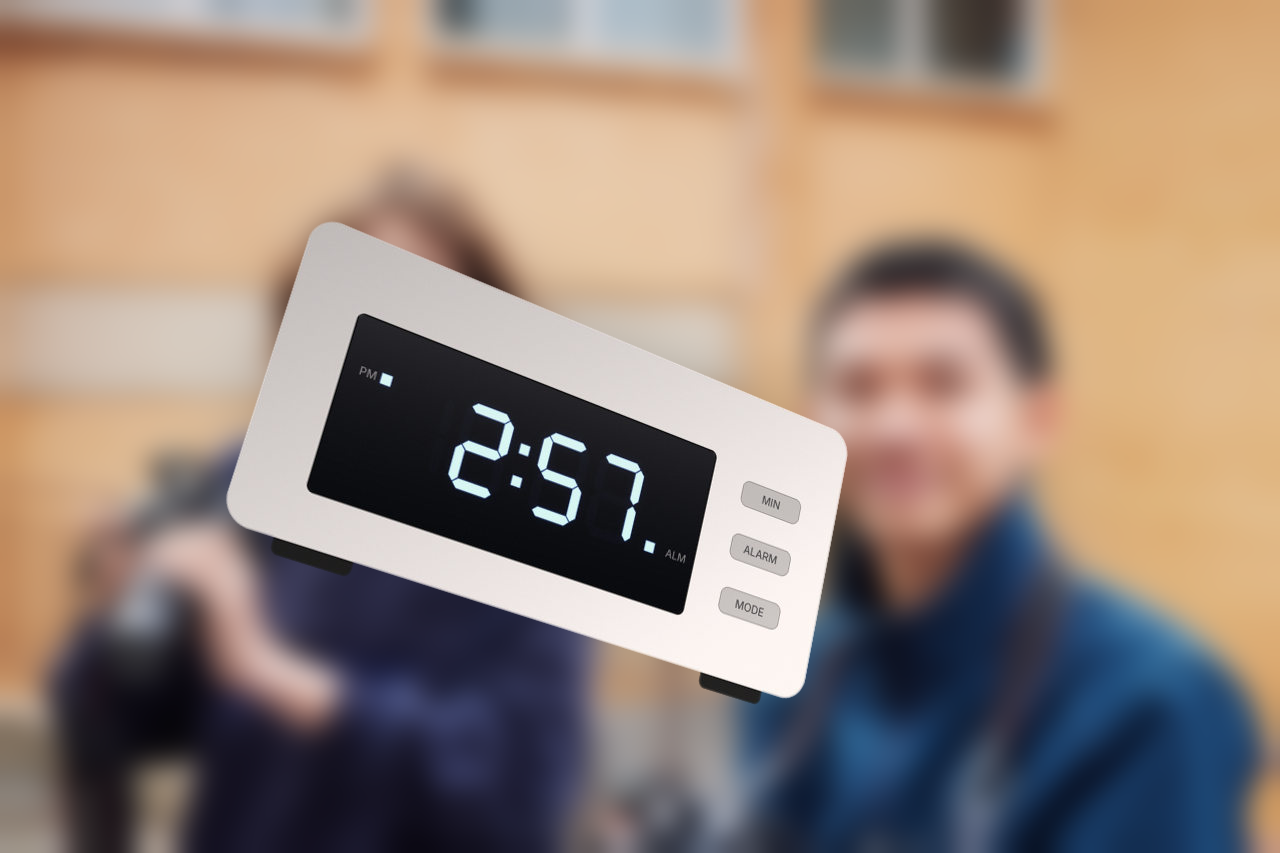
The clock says 2:57
